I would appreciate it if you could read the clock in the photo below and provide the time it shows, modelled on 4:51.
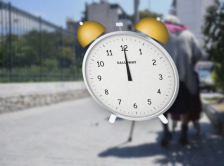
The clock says 12:00
